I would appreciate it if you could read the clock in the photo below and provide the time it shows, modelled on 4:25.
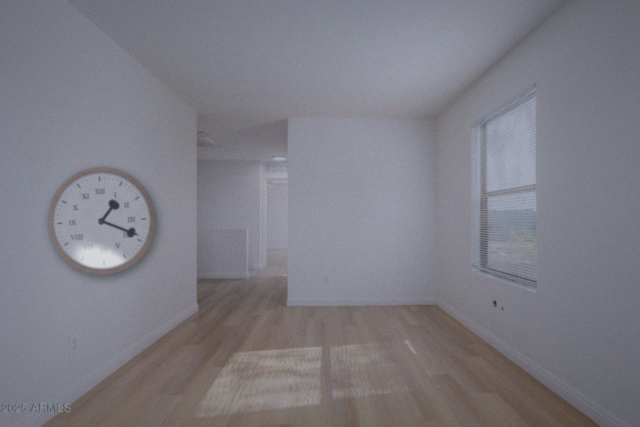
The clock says 1:19
